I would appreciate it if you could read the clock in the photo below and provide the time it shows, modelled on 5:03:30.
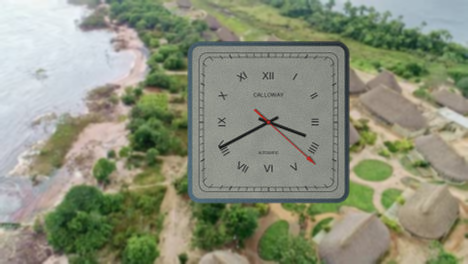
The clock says 3:40:22
